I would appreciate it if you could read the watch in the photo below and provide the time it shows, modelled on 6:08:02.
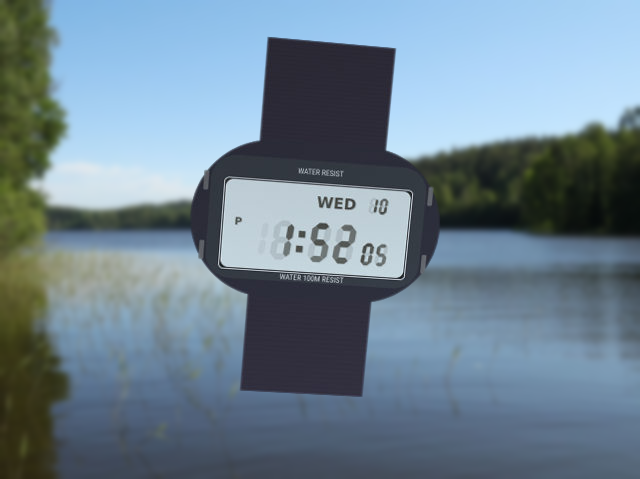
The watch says 1:52:05
